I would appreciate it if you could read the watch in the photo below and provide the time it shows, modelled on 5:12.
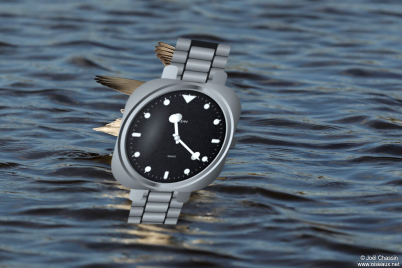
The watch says 11:21
